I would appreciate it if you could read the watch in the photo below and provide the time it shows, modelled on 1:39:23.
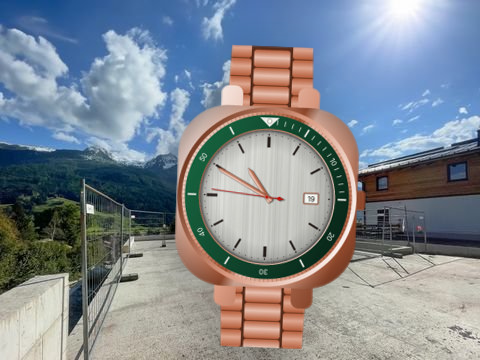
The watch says 10:49:46
